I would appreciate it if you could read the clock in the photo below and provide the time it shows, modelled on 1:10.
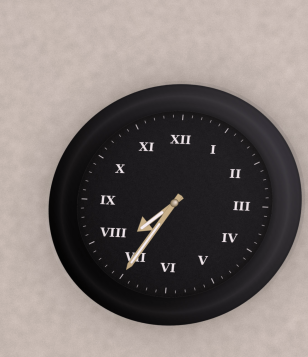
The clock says 7:35
